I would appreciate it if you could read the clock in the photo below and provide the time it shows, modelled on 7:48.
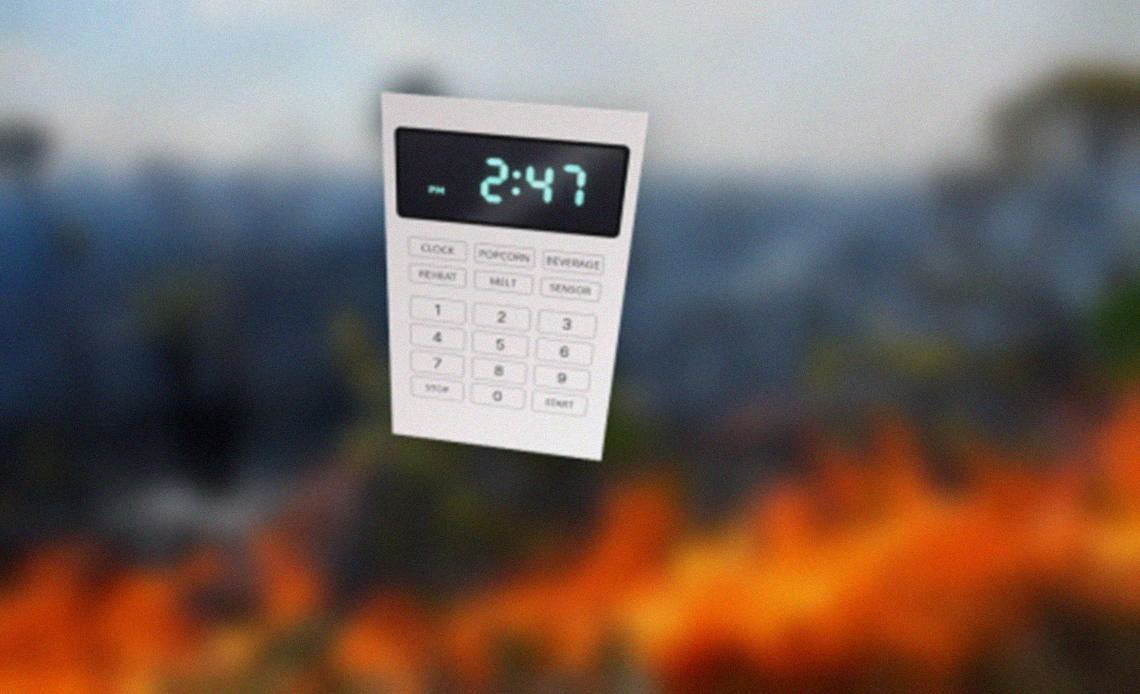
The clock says 2:47
